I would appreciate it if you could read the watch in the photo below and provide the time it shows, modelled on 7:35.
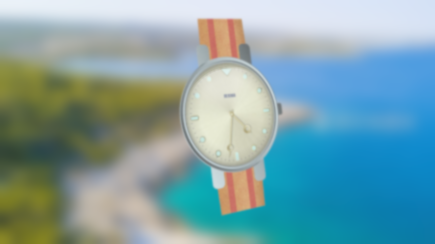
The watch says 4:32
